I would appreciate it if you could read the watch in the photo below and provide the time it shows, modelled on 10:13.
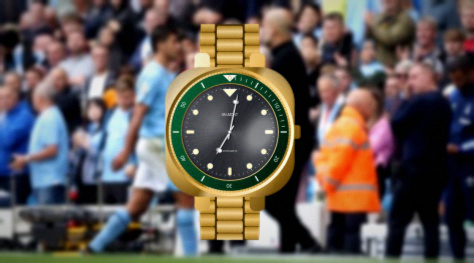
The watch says 7:02
